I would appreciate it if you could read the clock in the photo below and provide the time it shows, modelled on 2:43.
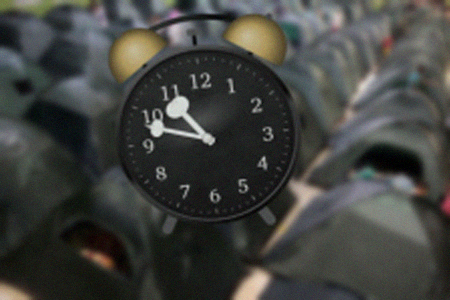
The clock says 10:48
